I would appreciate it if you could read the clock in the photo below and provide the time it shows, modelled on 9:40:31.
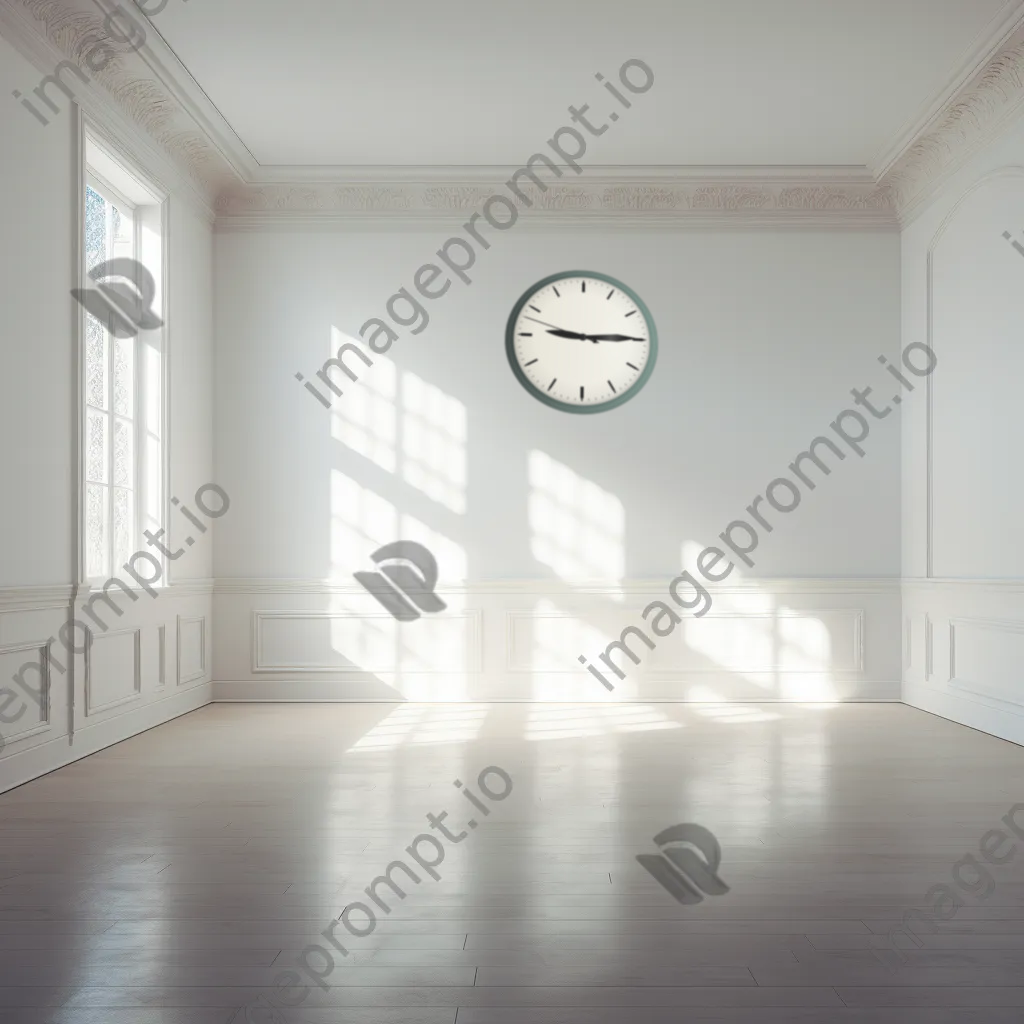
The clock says 9:14:48
